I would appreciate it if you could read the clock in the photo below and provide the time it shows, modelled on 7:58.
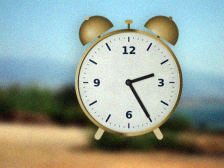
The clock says 2:25
